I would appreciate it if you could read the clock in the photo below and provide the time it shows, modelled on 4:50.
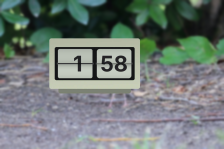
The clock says 1:58
